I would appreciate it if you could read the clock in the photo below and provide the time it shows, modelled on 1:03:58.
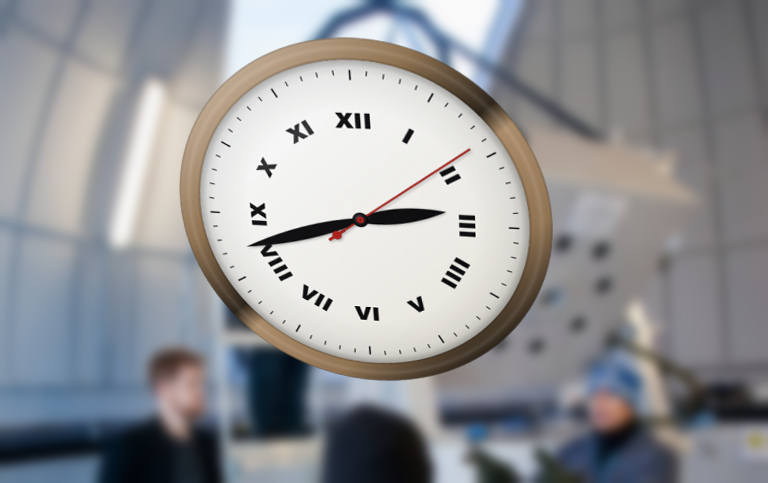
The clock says 2:42:09
